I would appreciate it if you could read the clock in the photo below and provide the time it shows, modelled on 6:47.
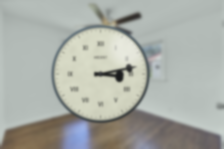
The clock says 3:13
